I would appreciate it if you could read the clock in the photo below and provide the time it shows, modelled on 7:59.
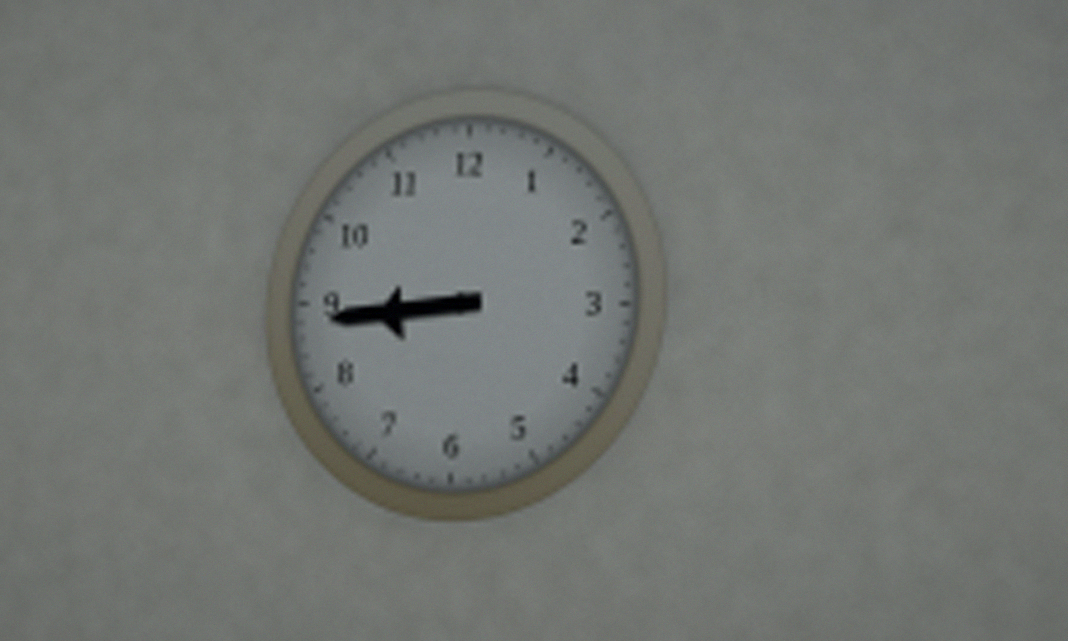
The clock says 8:44
